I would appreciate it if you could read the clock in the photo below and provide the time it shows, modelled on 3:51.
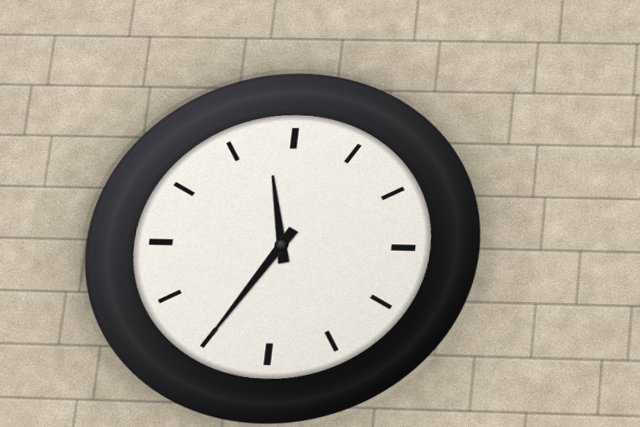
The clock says 11:35
